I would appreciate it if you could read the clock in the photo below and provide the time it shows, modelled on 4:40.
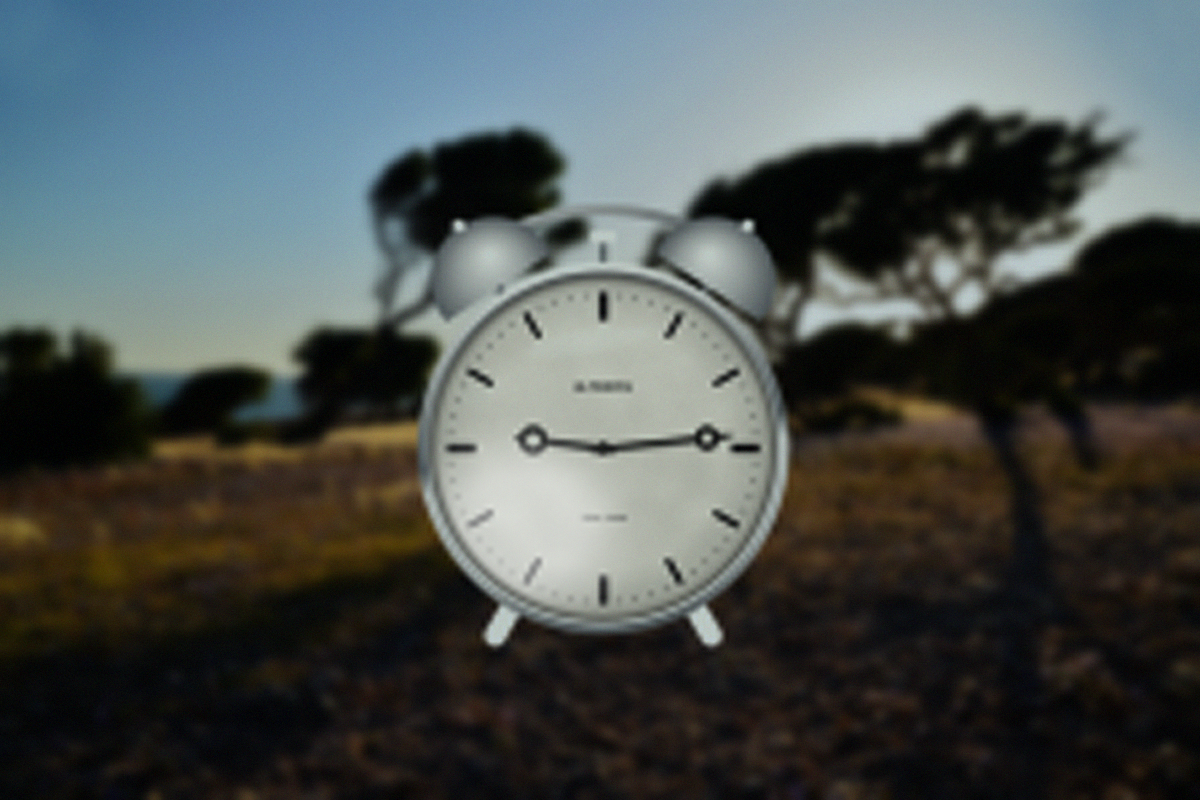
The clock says 9:14
